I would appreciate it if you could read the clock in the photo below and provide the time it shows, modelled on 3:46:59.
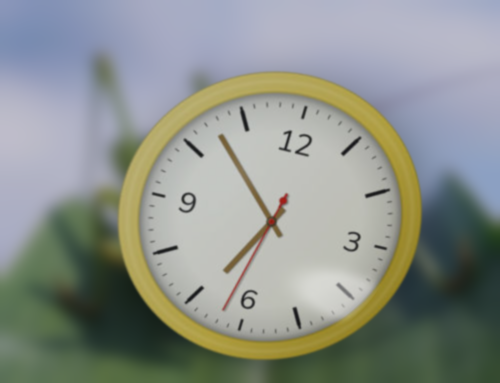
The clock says 6:52:32
